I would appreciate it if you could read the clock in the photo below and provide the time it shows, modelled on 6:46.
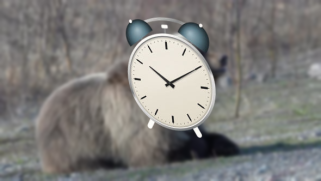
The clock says 10:10
